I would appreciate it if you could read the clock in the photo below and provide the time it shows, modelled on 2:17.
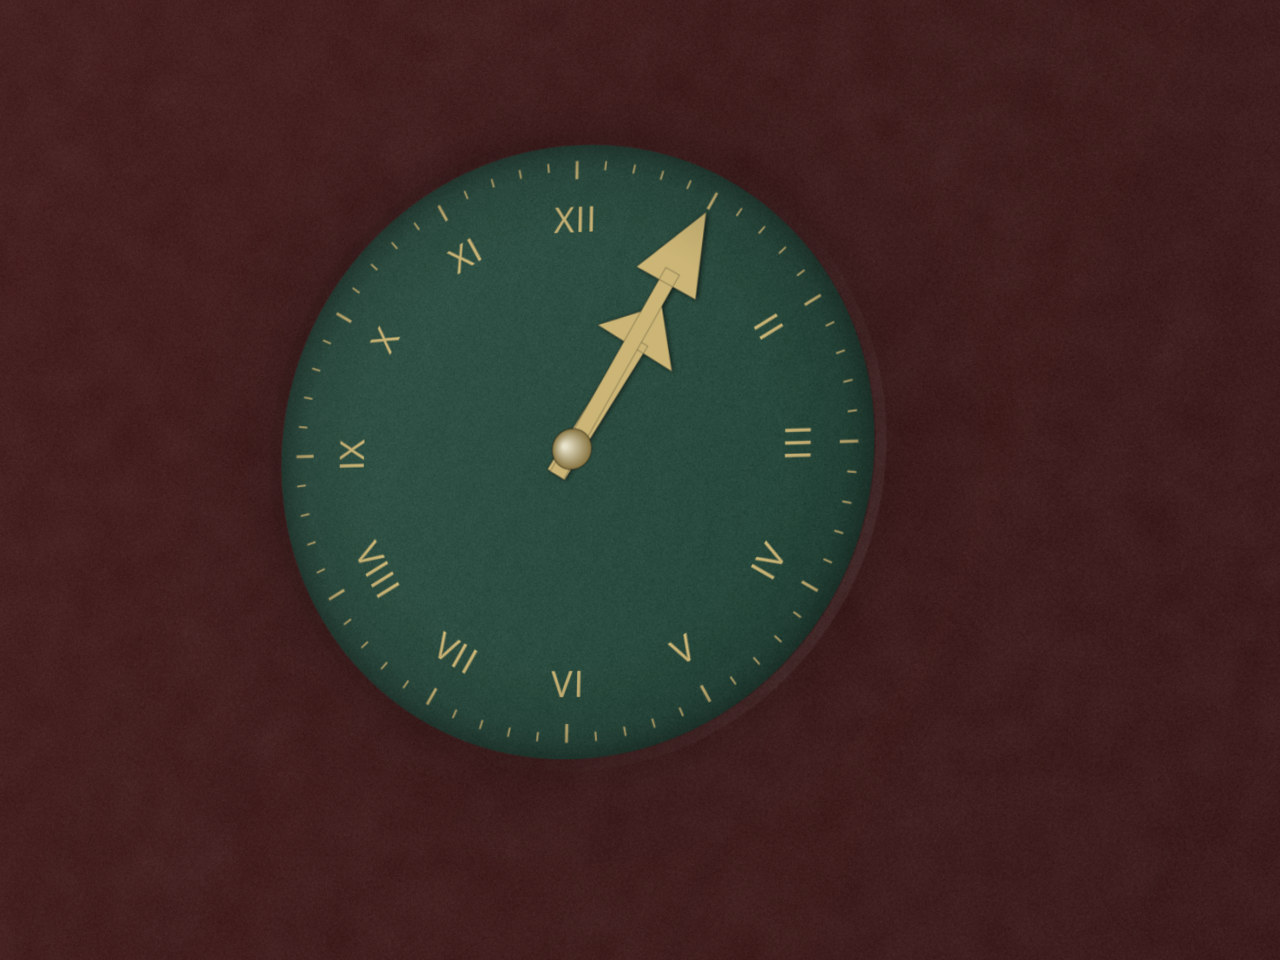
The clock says 1:05
